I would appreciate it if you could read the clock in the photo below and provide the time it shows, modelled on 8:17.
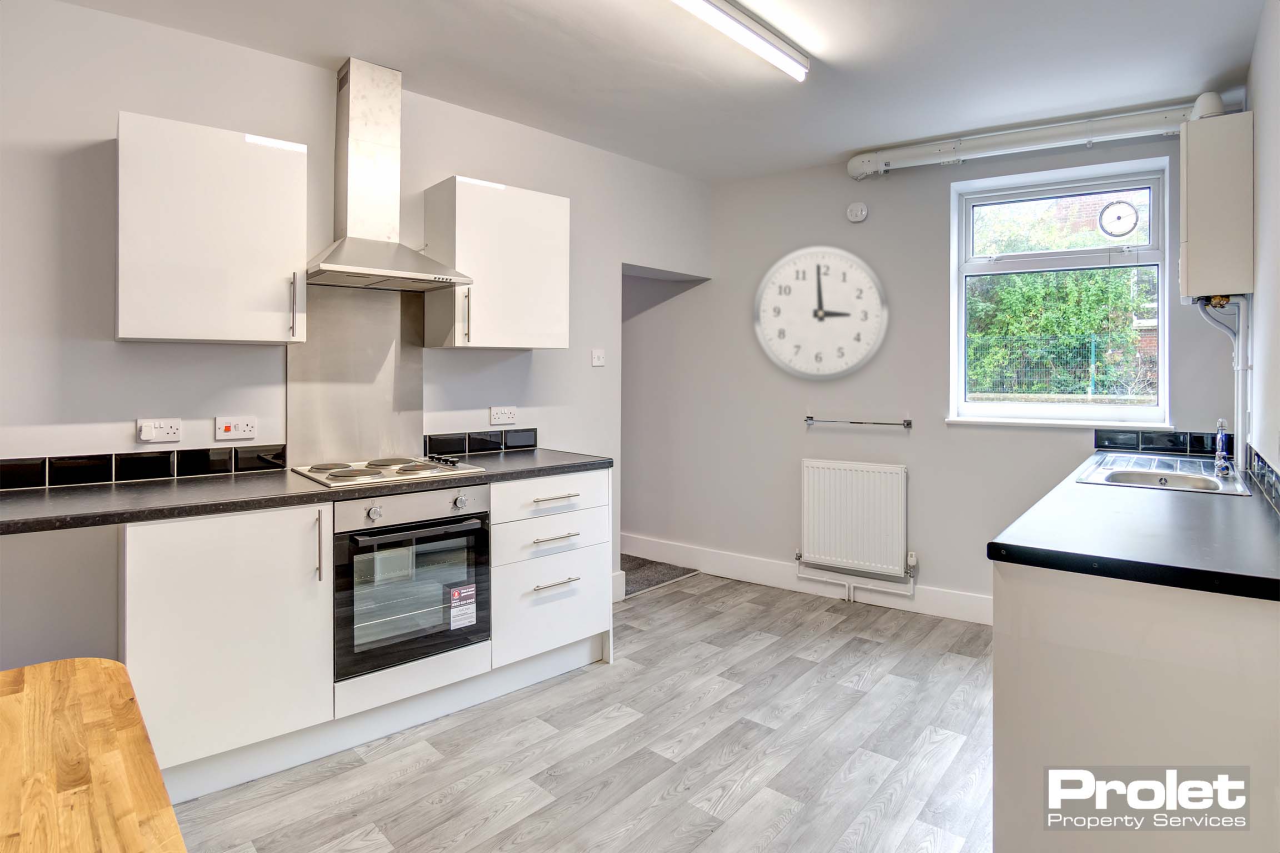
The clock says 2:59
